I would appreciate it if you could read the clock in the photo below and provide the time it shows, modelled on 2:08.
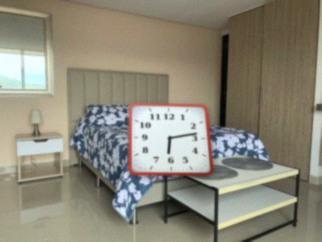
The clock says 6:13
